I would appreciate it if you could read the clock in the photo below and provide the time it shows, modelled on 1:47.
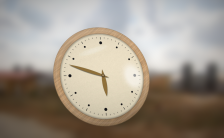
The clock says 5:48
